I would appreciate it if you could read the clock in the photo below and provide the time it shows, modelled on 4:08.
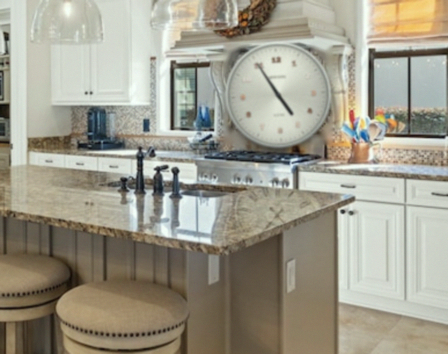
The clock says 4:55
